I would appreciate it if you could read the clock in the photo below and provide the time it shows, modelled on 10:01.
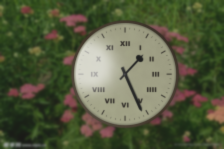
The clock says 1:26
